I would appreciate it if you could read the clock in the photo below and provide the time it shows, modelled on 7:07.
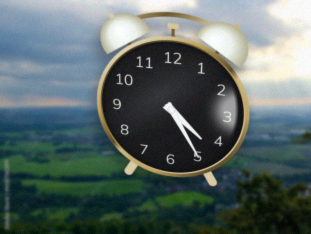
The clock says 4:25
